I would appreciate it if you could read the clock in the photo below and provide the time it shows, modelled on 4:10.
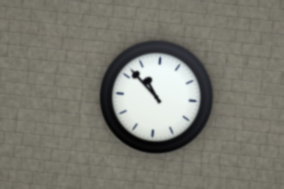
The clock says 10:52
